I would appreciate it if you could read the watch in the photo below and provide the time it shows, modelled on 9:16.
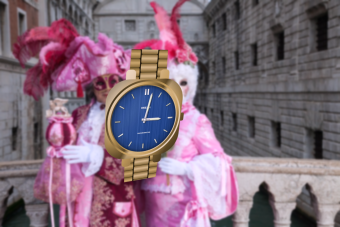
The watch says 3:02
